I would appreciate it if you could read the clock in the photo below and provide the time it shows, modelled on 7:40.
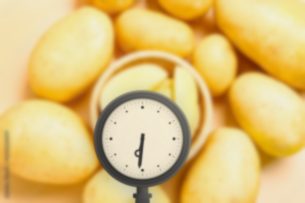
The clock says 6:31
